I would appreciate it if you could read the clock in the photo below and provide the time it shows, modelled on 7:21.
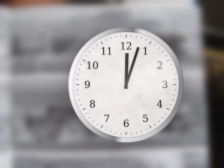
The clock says 12:03
